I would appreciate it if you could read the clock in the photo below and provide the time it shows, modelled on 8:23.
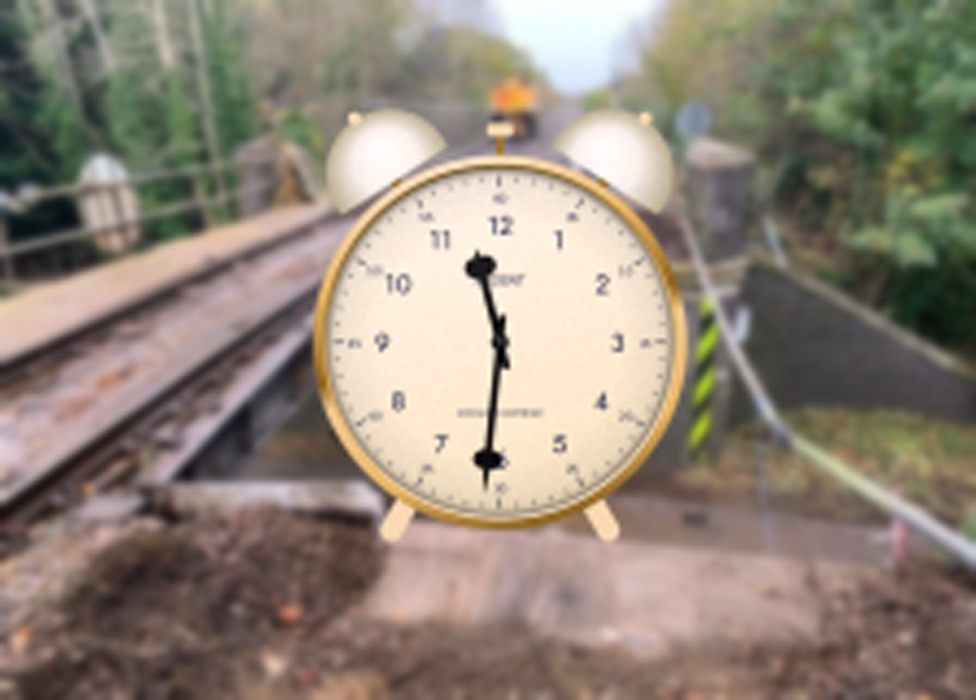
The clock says 11:31
